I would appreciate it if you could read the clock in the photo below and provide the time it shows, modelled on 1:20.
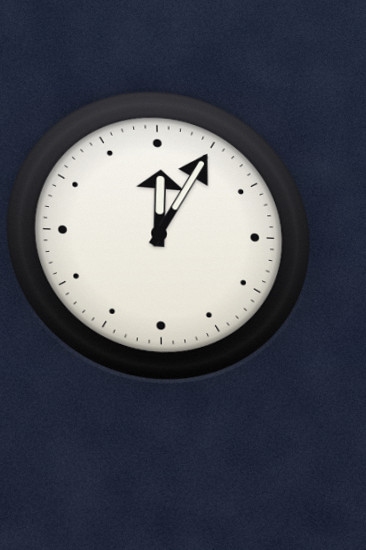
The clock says 12:05
